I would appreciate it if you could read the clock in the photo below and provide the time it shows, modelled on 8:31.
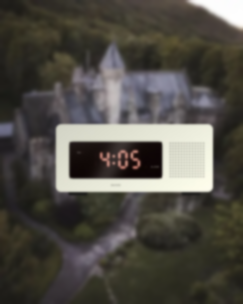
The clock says 4:05
